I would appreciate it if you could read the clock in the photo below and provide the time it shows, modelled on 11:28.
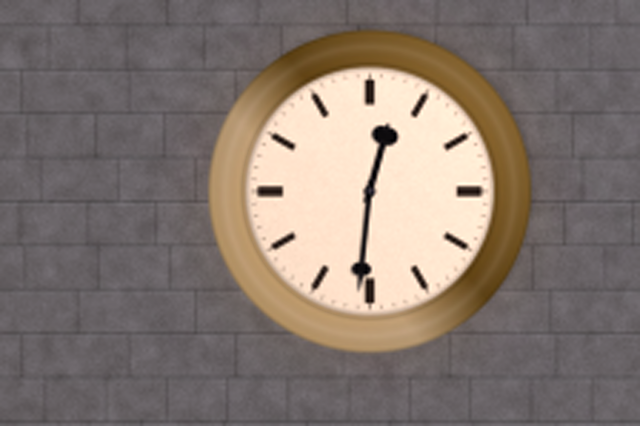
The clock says 12:31
